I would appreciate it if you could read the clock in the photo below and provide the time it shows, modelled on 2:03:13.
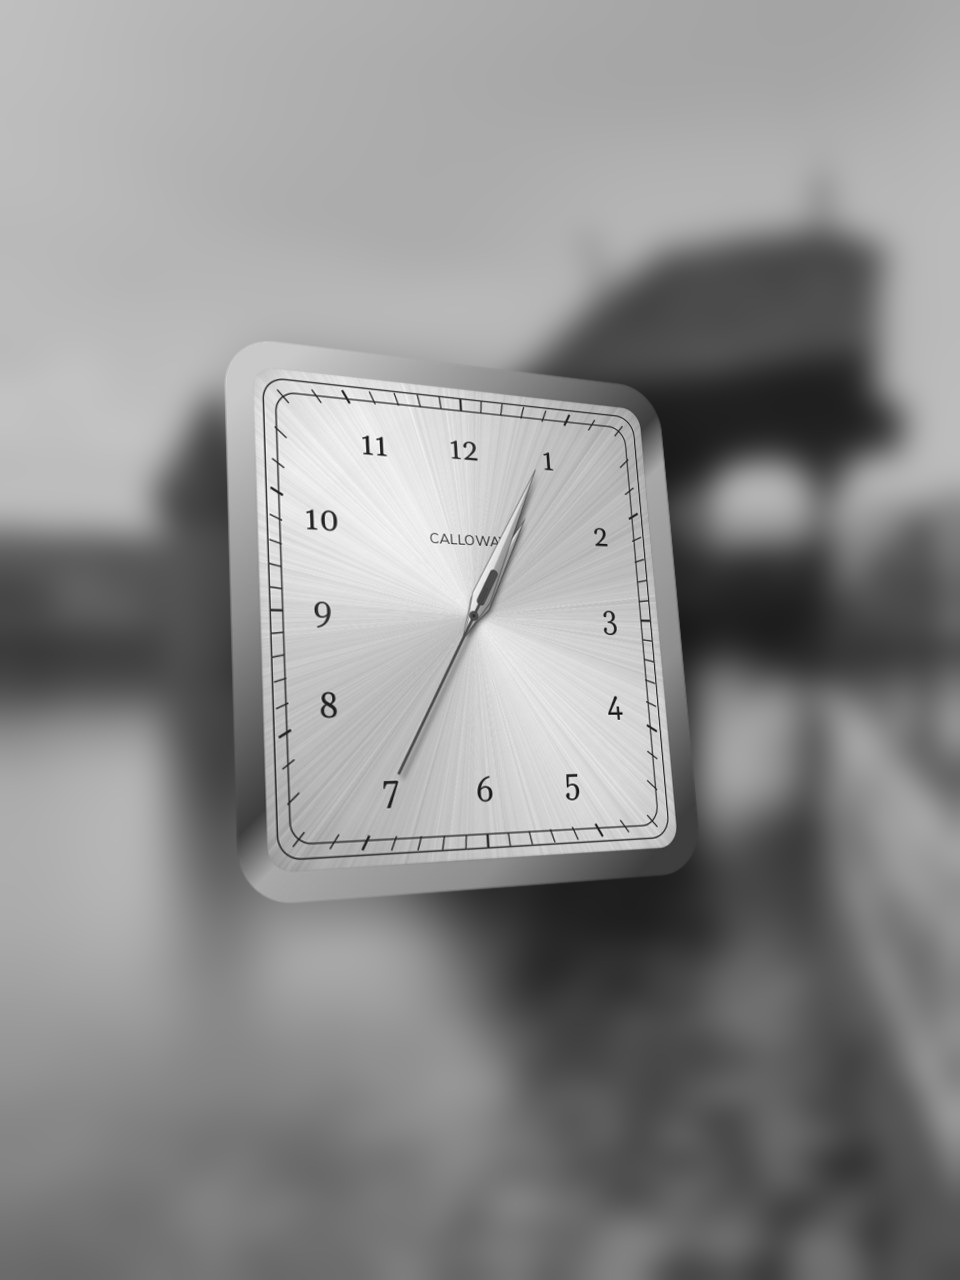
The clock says 1:04:35
